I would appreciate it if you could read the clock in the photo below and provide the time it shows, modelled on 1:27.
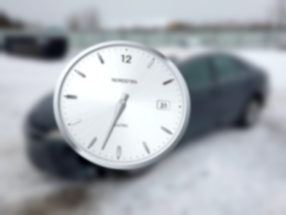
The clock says 6:33
